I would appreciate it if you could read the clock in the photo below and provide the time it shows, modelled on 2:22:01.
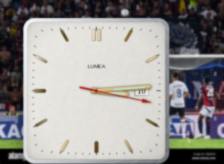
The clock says 3:14:17
